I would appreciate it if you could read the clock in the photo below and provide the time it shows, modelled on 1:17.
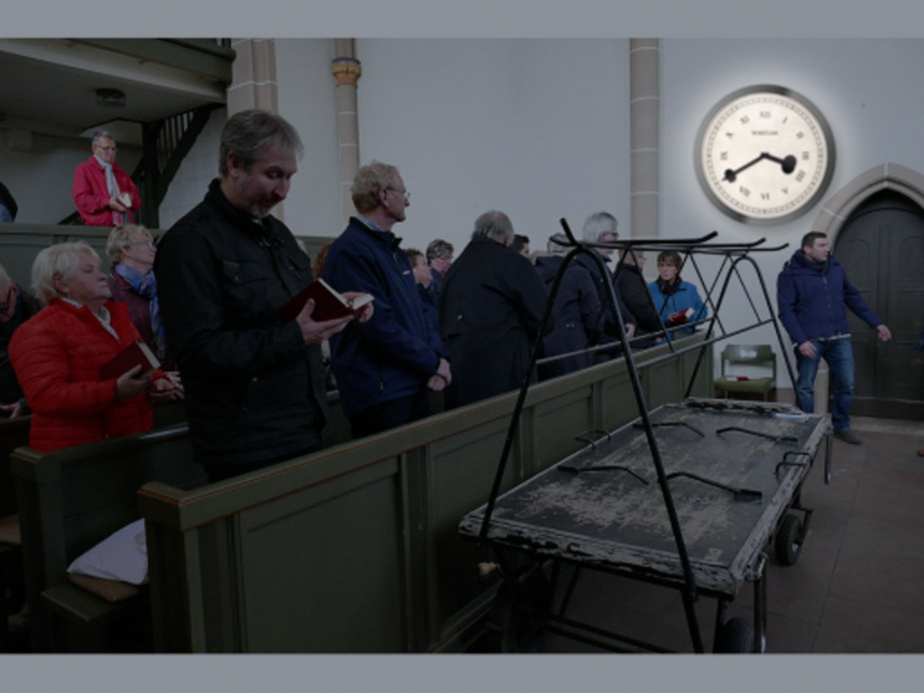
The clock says 3:40
